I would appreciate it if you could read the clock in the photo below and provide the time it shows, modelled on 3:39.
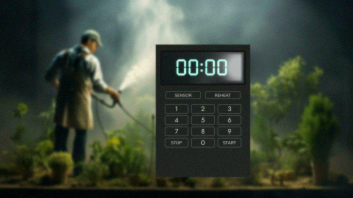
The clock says 0:00
